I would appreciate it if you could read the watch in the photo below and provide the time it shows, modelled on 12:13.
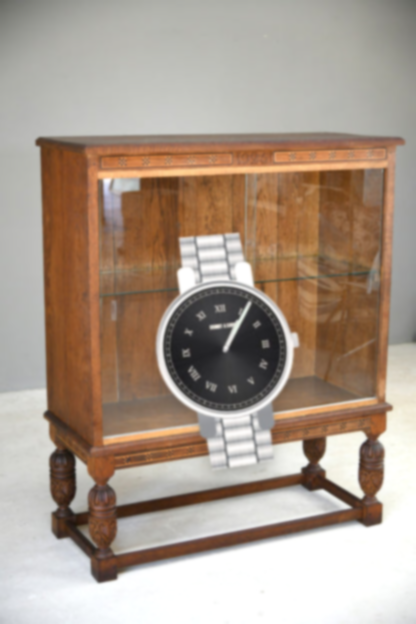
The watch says 1:06
